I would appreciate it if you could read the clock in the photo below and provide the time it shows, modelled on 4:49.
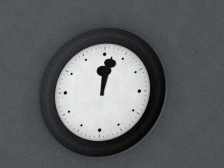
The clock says 12:02
